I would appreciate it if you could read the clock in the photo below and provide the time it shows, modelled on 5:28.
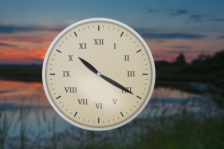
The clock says 10:20
